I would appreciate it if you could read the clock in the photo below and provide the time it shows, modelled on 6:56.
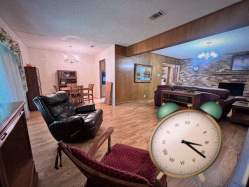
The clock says 3:21
